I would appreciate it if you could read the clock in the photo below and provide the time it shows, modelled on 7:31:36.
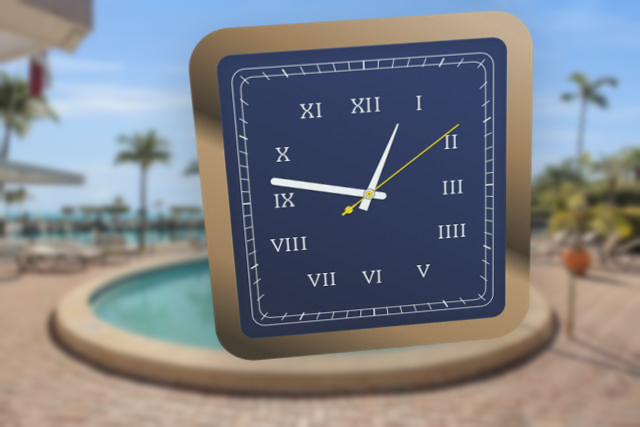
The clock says 12:47:09
